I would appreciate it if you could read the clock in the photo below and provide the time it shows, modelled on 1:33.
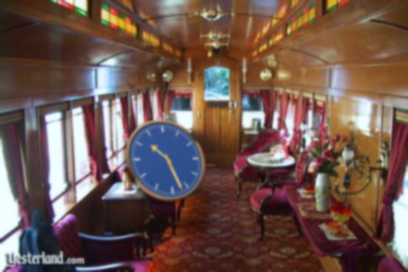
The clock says 10:27
